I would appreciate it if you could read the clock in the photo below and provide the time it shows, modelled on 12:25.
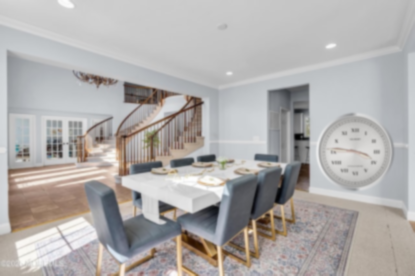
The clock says 3:46
